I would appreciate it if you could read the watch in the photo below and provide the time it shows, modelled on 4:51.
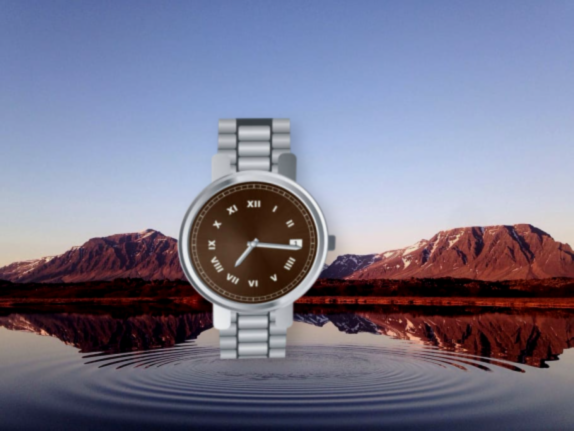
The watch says 7:16
